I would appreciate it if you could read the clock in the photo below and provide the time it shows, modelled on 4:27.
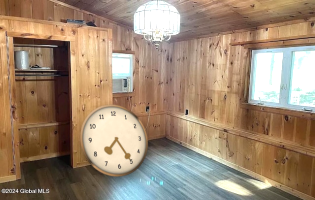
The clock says 7:25
